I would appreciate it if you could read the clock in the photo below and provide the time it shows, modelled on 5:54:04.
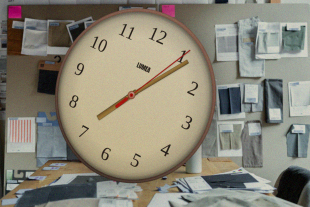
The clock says 7:06:05
